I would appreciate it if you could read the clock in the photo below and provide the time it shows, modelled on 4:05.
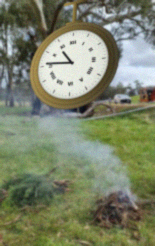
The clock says 10:46
